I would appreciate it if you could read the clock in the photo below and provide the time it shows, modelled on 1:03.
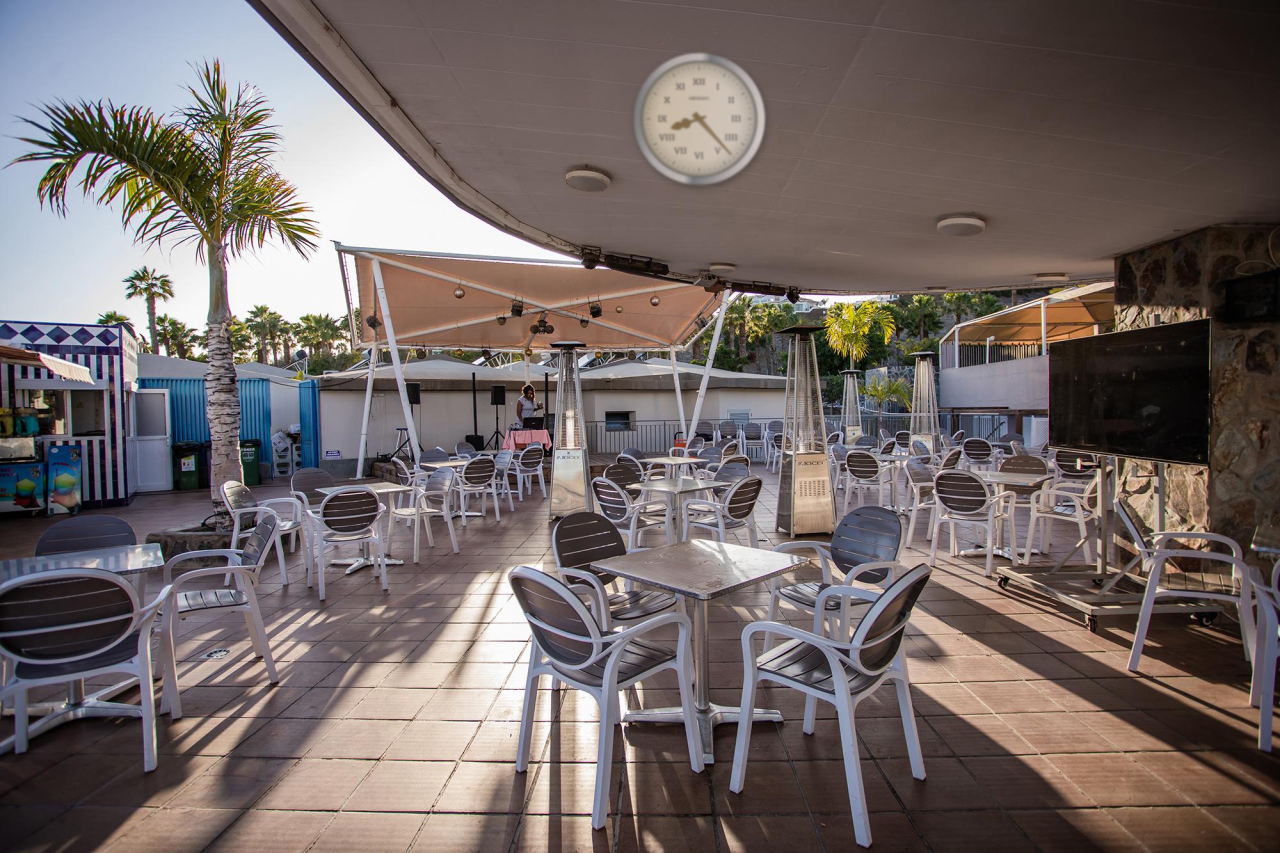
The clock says 8:23
